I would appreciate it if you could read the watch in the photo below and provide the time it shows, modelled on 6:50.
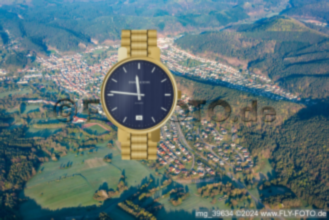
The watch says 11:46
